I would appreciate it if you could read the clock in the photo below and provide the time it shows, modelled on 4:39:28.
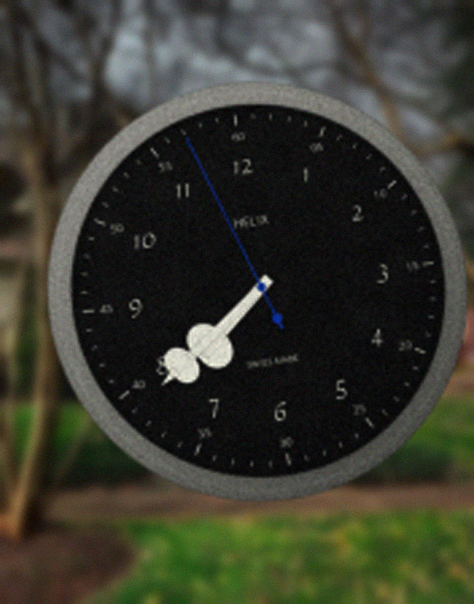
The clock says 7:38:57
